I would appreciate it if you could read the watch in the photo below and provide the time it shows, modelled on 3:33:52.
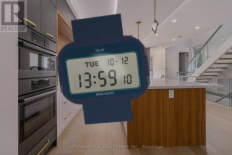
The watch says 13:59:10
